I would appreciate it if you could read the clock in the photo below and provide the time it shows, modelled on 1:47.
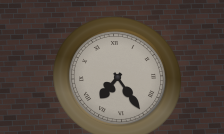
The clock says 7:25
